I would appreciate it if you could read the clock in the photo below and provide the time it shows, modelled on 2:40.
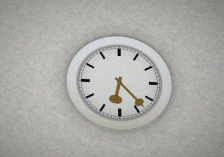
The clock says 6:23
